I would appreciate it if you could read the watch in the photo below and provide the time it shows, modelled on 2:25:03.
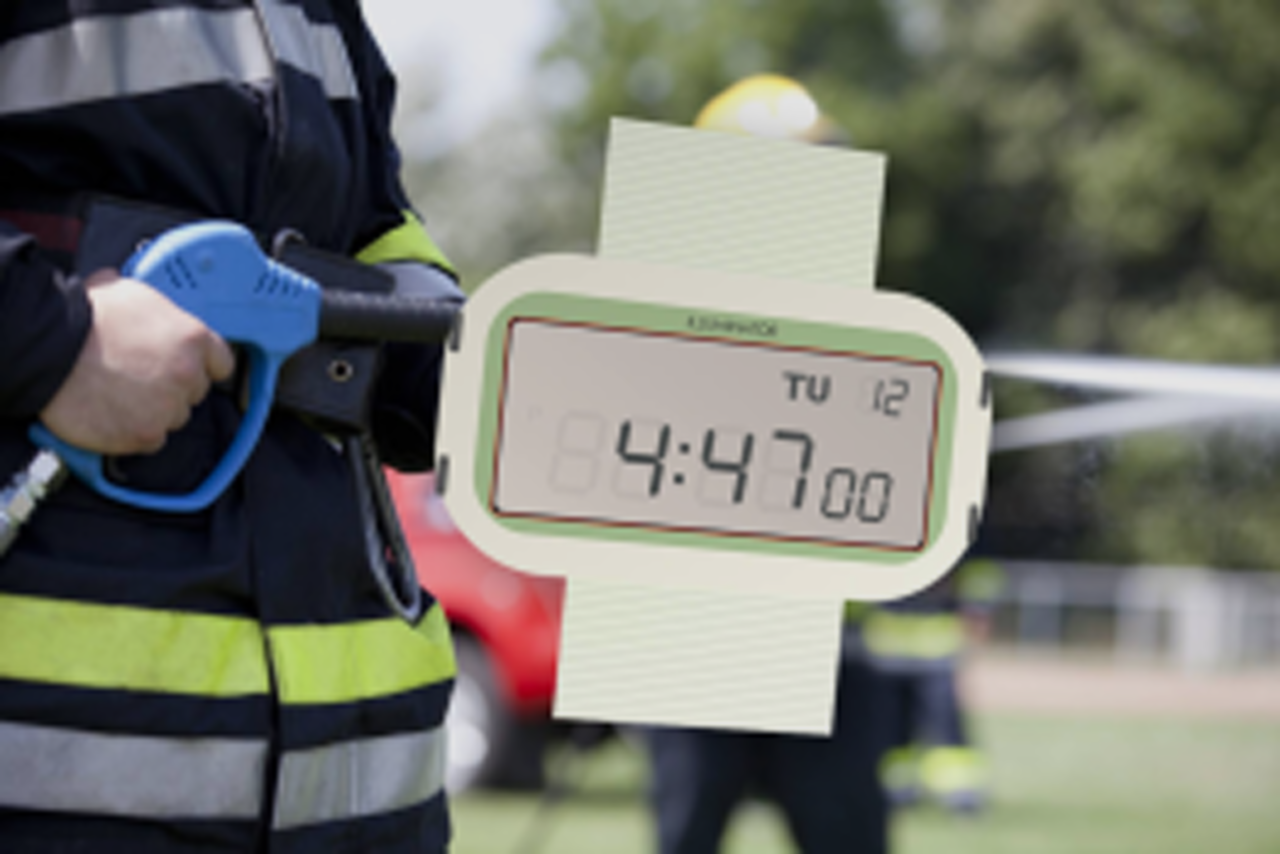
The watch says 4:47:00
